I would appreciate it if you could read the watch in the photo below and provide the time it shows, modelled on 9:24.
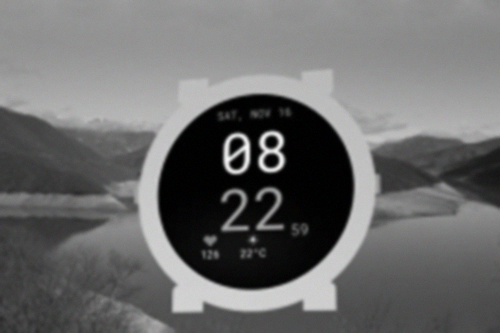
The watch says 8:22
